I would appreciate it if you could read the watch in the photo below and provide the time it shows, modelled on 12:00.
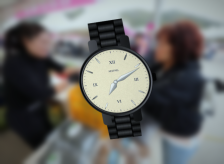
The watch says 7:11
